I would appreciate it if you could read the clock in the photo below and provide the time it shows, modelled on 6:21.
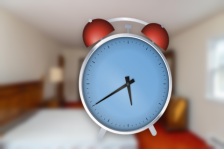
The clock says 5:40
